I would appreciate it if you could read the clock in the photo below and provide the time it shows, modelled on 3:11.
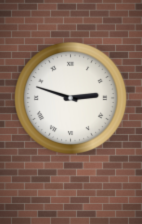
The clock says 2:48
